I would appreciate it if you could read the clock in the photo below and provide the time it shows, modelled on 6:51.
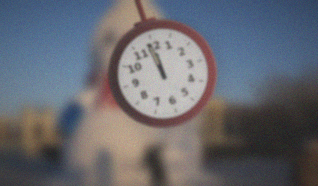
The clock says 11:59
